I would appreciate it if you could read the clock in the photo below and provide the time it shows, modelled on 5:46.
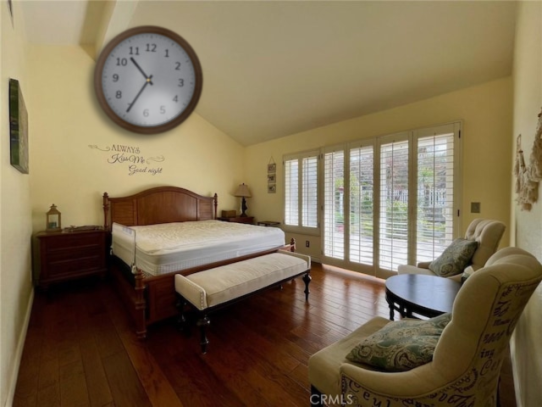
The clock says 10:35
